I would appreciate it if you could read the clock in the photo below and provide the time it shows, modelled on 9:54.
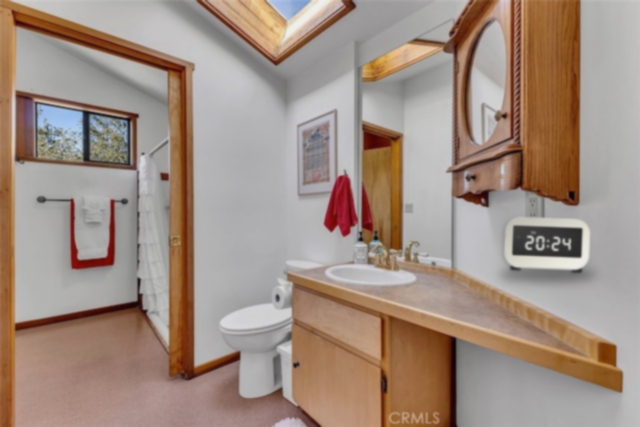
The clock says 20:24
